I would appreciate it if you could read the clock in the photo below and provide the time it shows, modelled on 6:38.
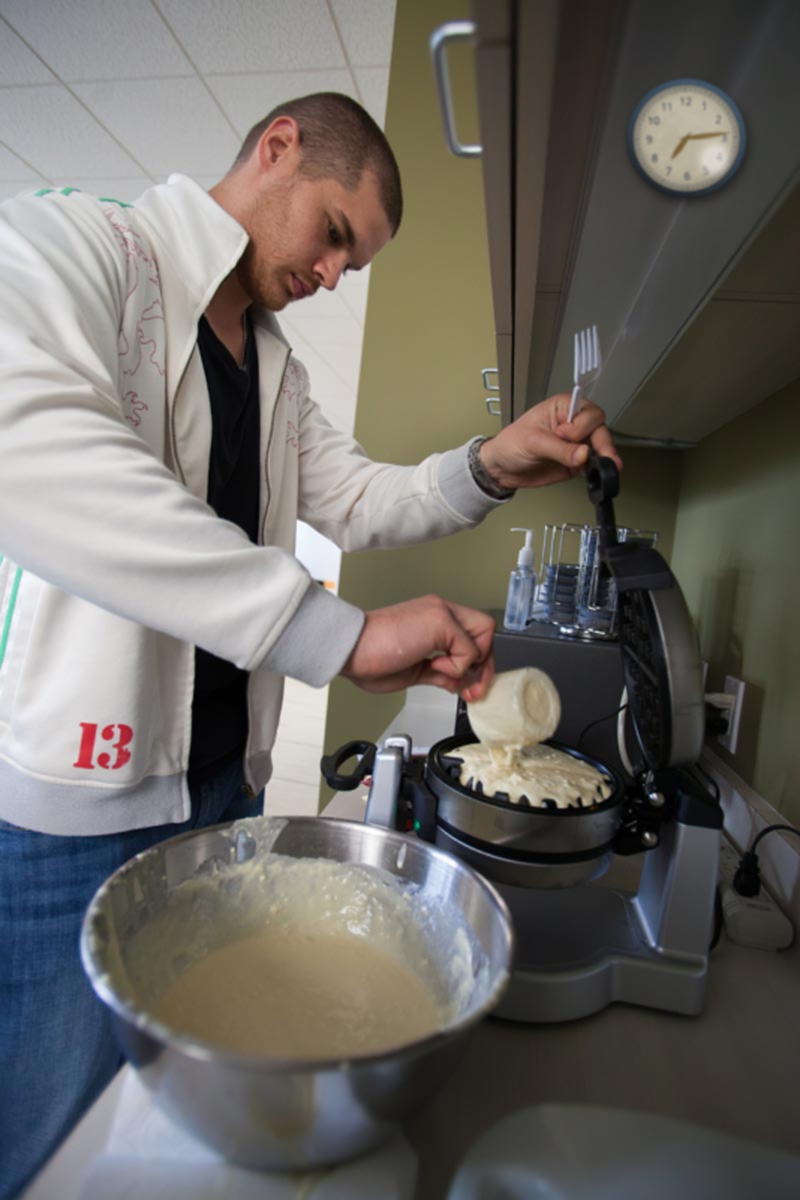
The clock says 7:14
